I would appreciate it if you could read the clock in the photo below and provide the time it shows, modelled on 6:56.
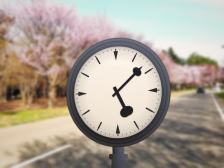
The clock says 5:08
